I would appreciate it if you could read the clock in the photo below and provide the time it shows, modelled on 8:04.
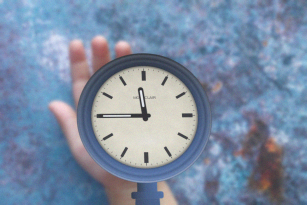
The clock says 11:45
